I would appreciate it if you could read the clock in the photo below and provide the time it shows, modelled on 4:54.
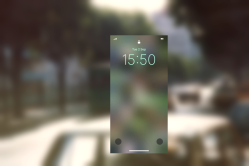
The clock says 15:50
